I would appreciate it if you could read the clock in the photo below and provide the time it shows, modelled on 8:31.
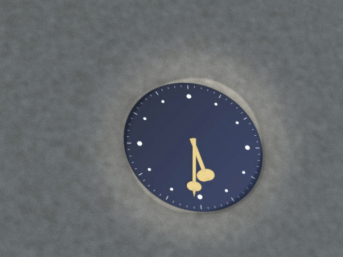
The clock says 5:31
